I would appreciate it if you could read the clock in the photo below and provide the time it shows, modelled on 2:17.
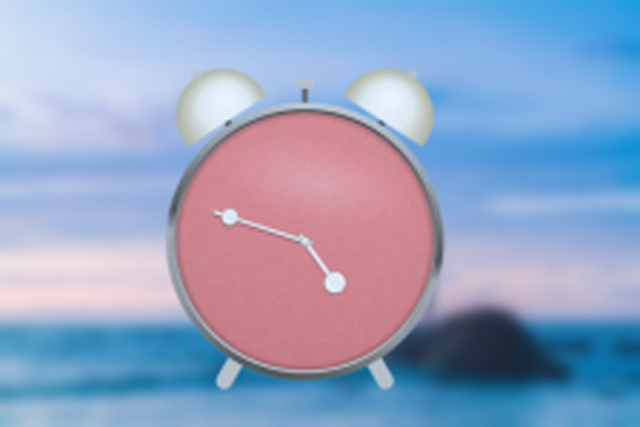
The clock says 4:48
